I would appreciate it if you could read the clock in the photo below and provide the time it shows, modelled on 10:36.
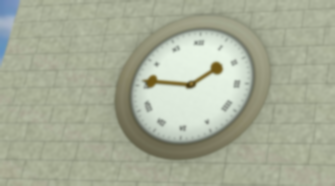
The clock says 1:46
